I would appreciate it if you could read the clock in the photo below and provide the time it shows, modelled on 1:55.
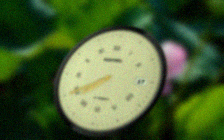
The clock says 7:40
